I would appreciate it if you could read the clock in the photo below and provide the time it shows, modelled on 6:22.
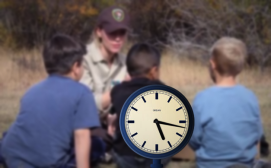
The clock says 5:17
